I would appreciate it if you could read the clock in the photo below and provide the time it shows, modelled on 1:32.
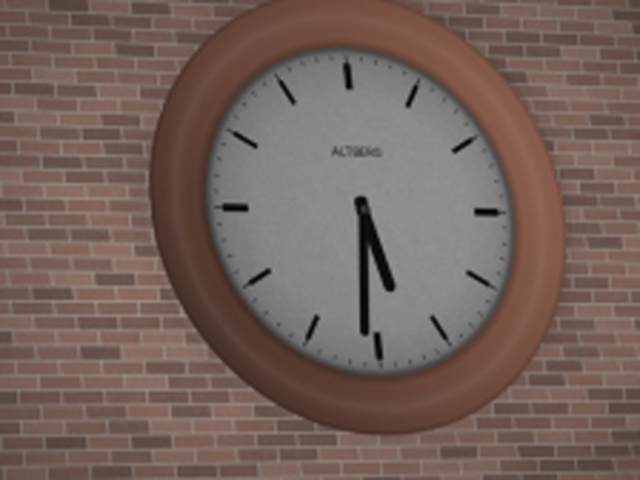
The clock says 5:31
